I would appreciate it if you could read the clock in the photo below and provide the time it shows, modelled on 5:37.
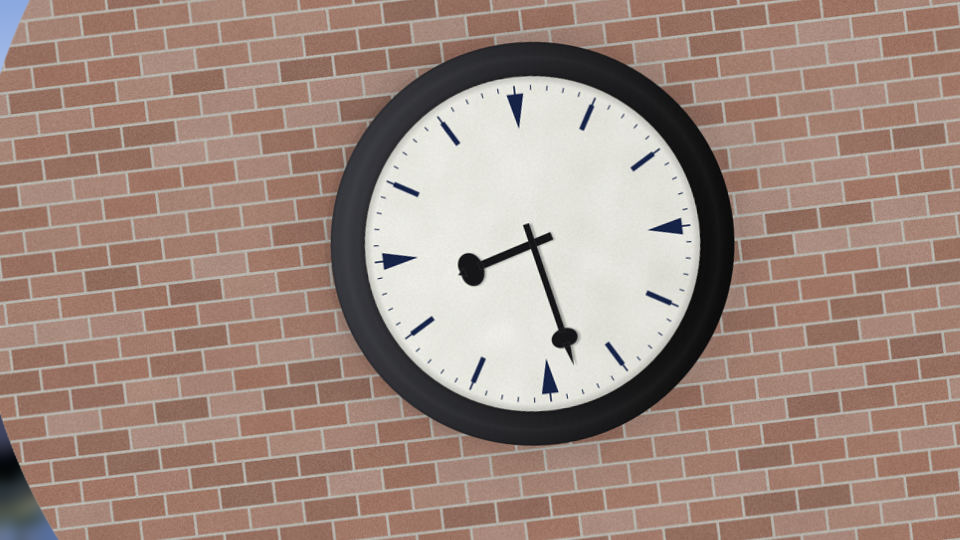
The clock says 8:28
